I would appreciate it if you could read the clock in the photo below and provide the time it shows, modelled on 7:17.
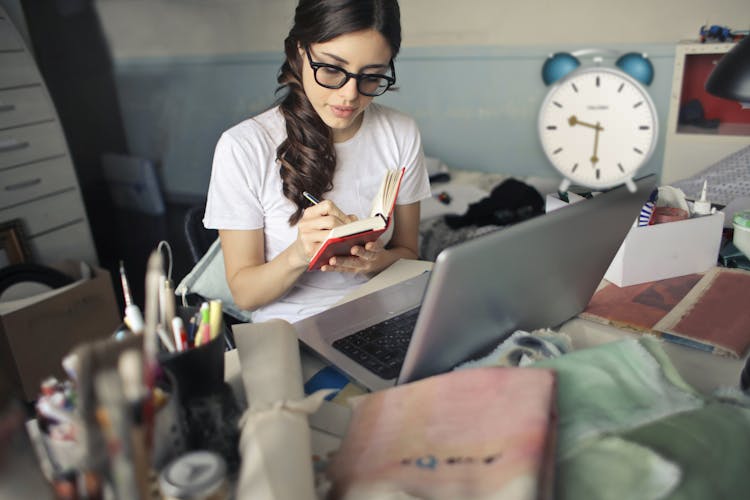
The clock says 9:31
